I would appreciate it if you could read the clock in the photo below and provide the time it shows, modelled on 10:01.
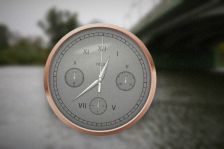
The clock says 12:38
